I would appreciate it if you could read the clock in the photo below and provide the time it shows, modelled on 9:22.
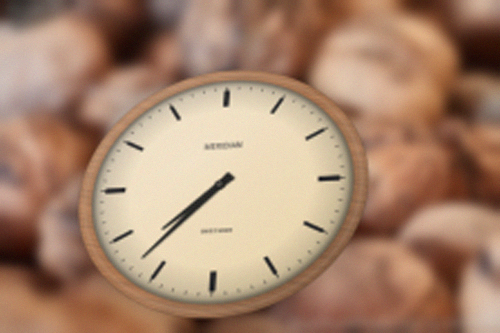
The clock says 7:37
